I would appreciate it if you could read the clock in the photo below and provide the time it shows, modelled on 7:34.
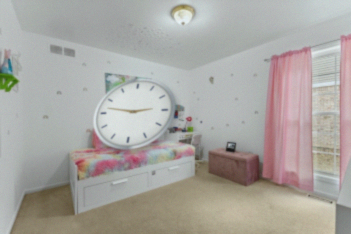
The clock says 2:47
